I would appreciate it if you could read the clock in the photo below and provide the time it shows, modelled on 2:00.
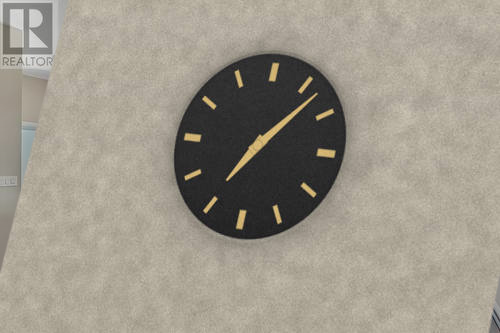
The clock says 7:07
